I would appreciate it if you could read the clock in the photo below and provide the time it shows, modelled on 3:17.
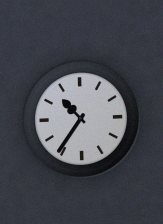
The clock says 10:36
